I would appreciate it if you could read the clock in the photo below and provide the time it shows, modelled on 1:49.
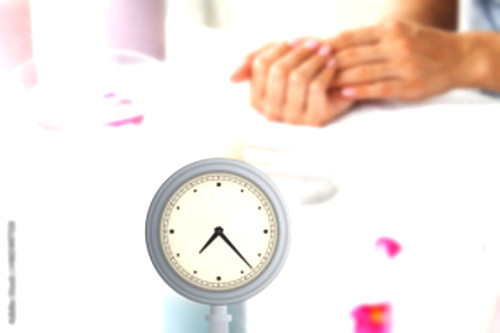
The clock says 7:23
